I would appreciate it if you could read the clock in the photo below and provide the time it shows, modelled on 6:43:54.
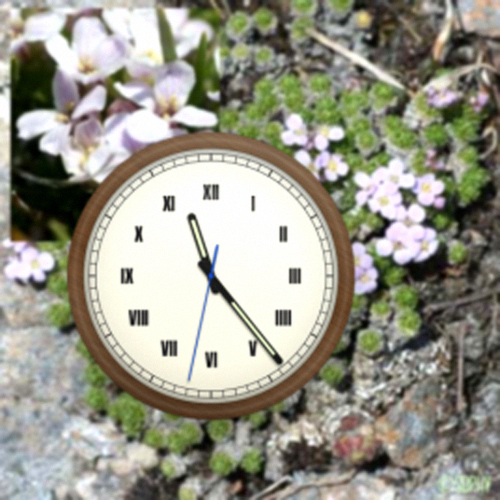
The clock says 11:23:32
